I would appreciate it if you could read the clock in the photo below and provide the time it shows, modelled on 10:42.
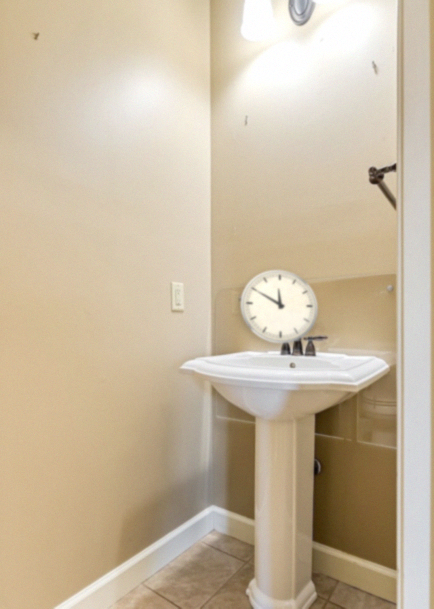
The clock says 11:50
